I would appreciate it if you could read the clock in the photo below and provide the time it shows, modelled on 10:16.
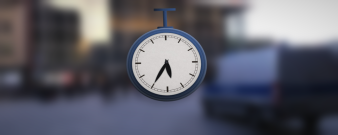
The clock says 5:35
